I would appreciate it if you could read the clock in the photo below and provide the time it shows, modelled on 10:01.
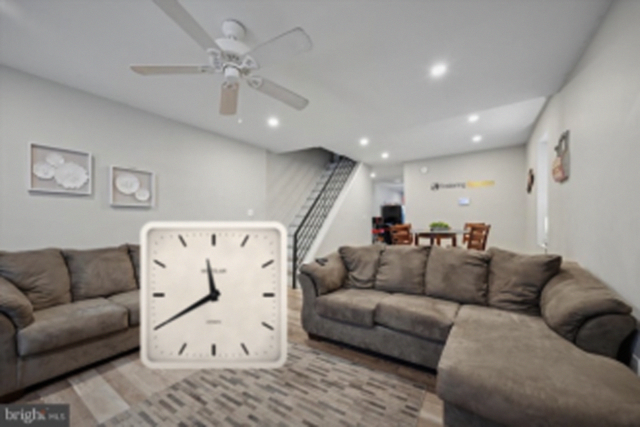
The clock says 11:40
